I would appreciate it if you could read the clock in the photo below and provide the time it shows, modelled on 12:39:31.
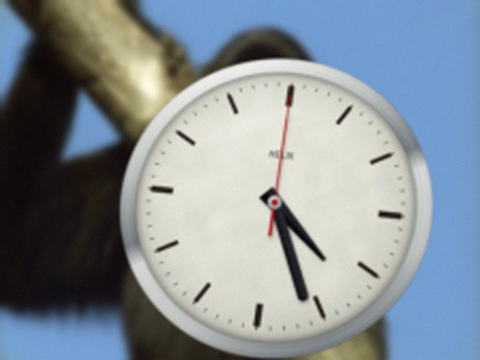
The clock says 4:26:00
